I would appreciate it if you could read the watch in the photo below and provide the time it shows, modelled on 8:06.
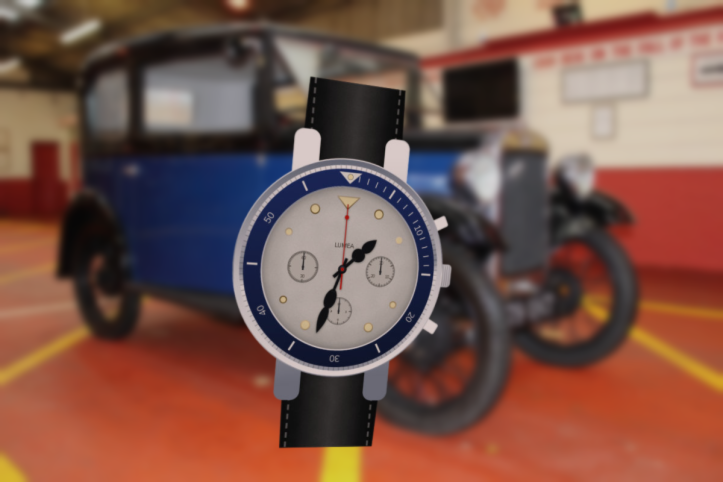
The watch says 1:33
